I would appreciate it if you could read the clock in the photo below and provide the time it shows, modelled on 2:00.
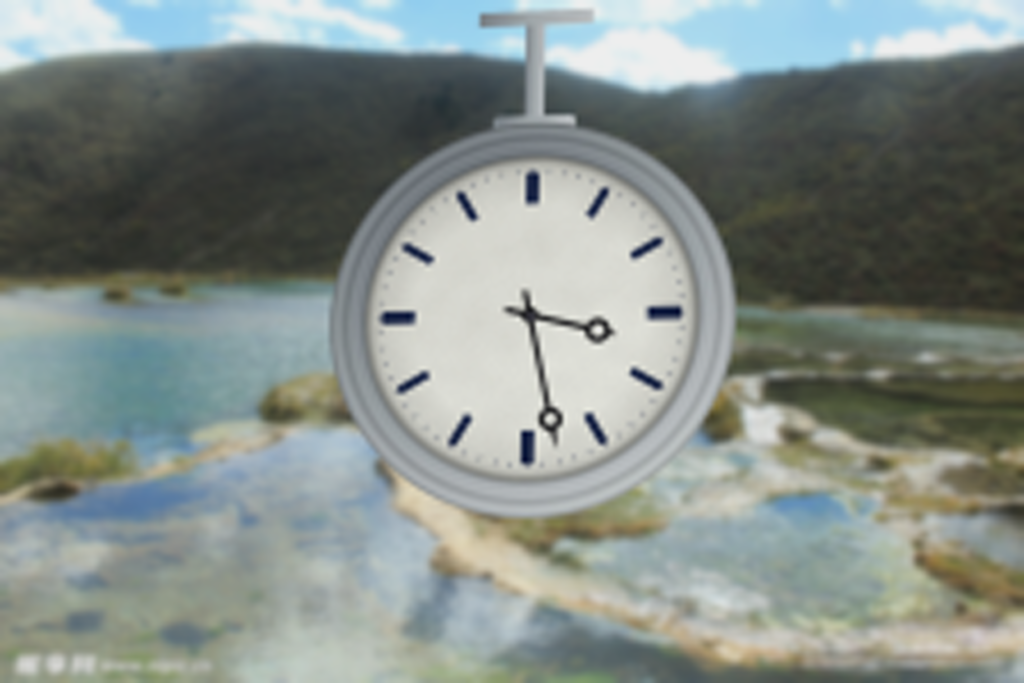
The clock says 3:28
